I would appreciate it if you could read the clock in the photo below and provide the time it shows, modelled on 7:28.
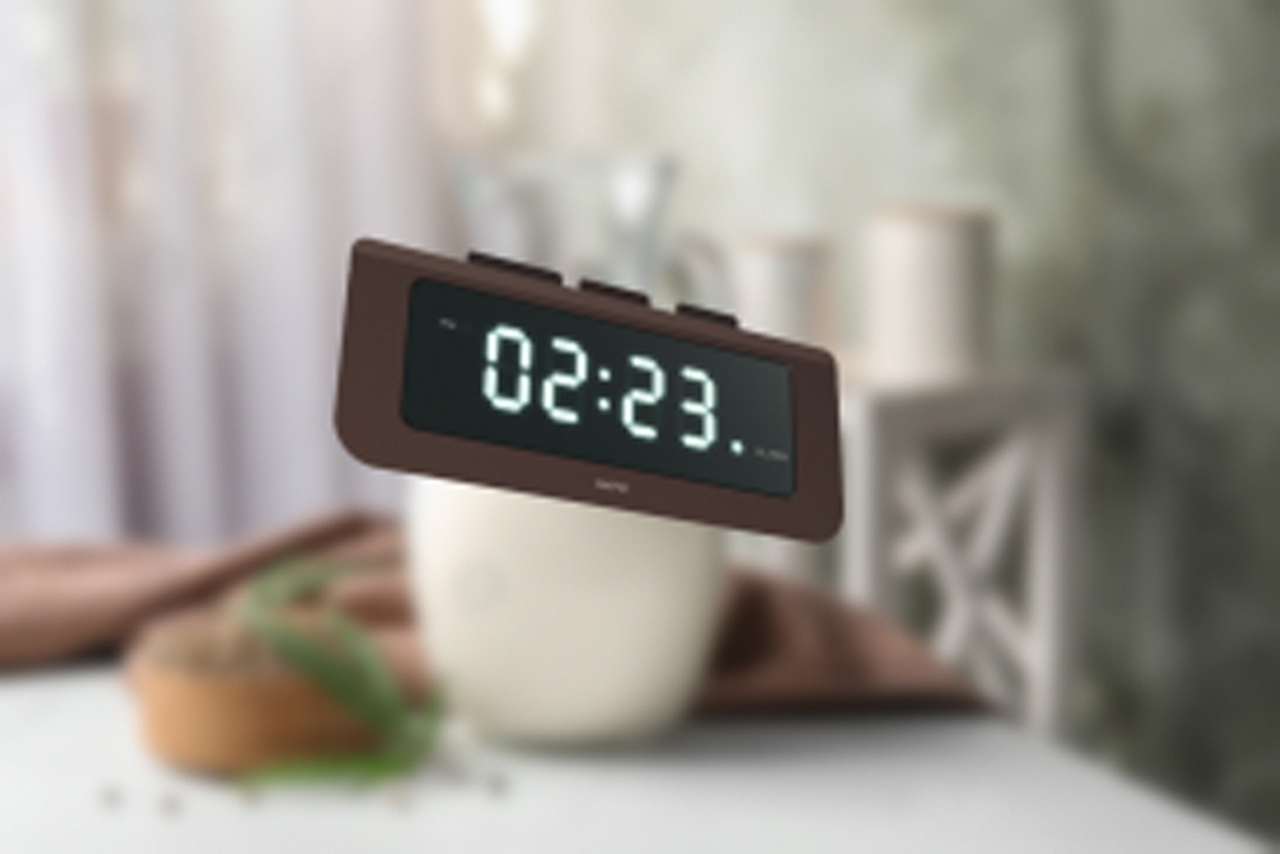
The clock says 2:23
